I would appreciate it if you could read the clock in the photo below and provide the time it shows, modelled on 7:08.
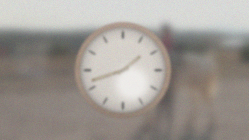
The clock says 1:42
